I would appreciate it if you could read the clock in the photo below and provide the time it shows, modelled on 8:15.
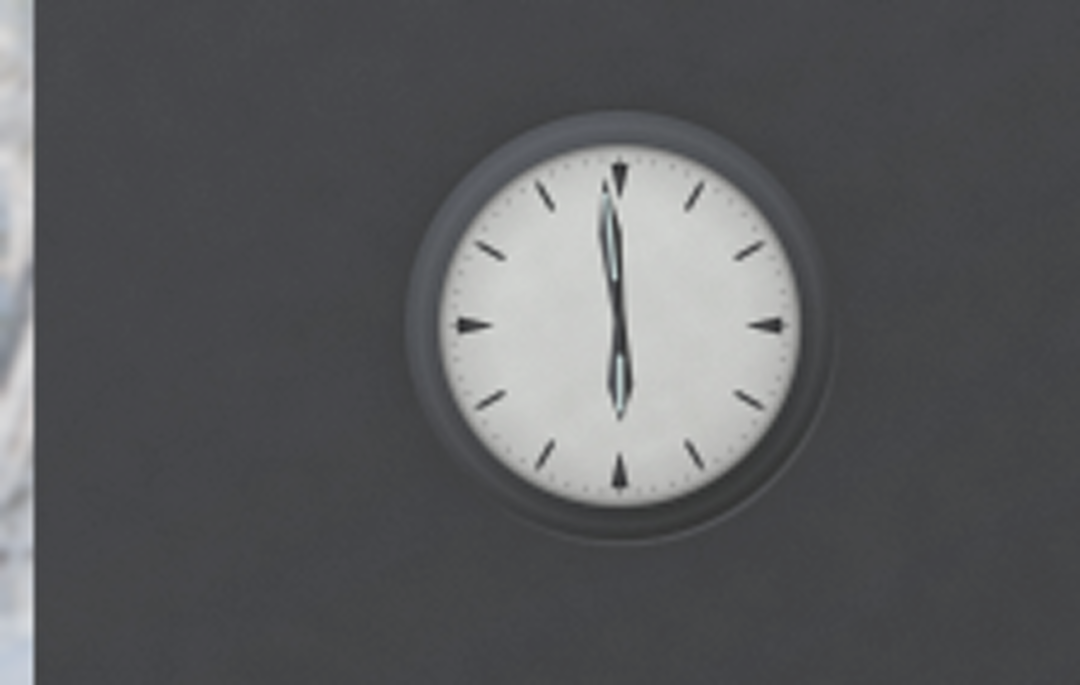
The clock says 5:59
